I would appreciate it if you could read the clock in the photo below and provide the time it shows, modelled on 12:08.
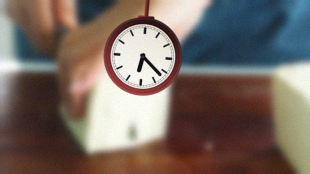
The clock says 6:22
